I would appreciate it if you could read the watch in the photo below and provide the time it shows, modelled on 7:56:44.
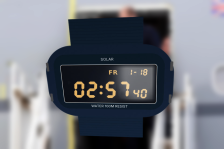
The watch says 2:57:40
